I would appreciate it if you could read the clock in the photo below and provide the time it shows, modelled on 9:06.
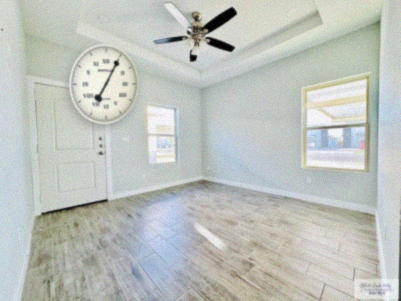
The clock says 7:05
